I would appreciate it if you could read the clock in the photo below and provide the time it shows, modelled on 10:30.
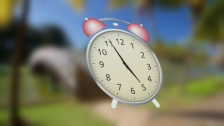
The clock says 4:56
